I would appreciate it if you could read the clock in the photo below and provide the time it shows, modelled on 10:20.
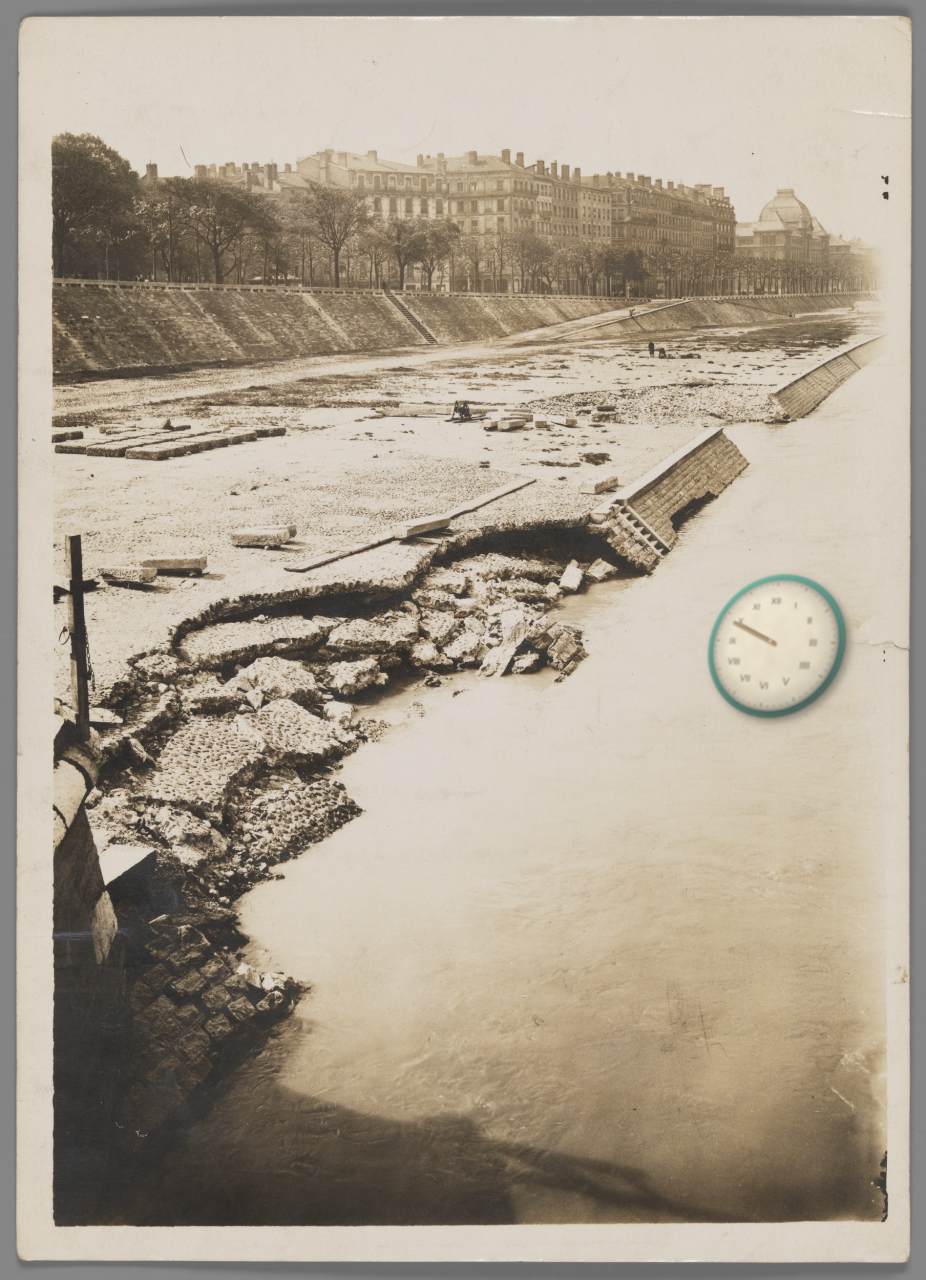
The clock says 9:49
